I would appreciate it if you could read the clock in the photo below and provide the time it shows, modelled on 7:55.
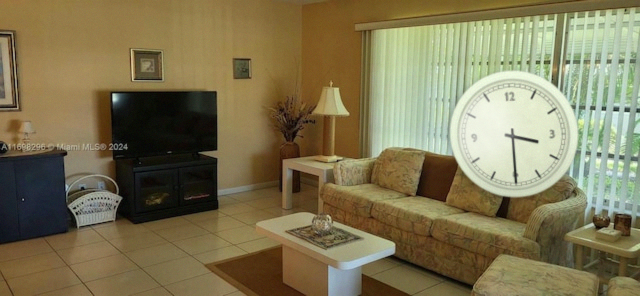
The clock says 3:30
